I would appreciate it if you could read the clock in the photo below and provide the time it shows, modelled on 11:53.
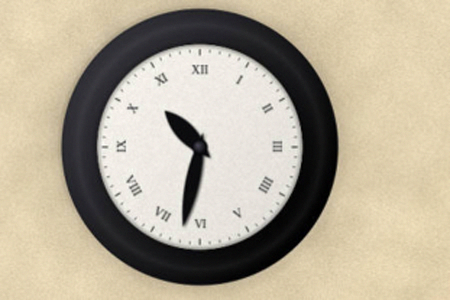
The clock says 10:32
